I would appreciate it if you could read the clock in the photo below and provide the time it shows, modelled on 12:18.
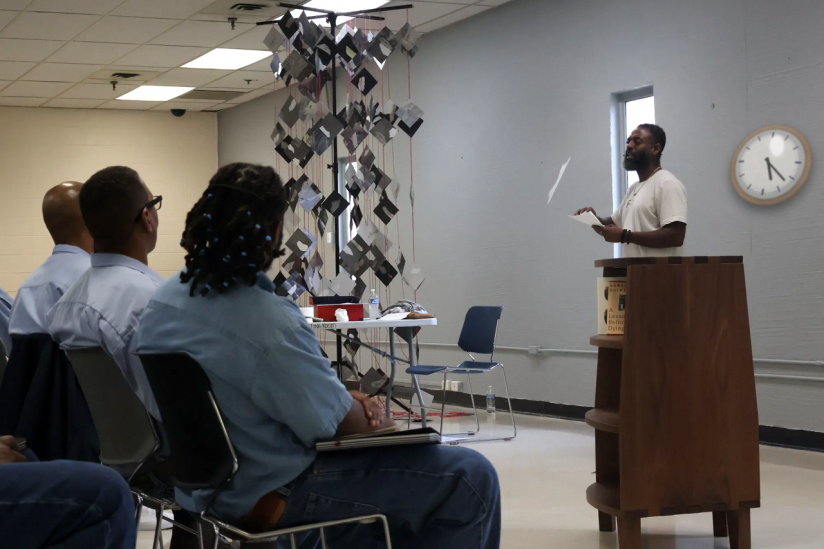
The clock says 5:22
